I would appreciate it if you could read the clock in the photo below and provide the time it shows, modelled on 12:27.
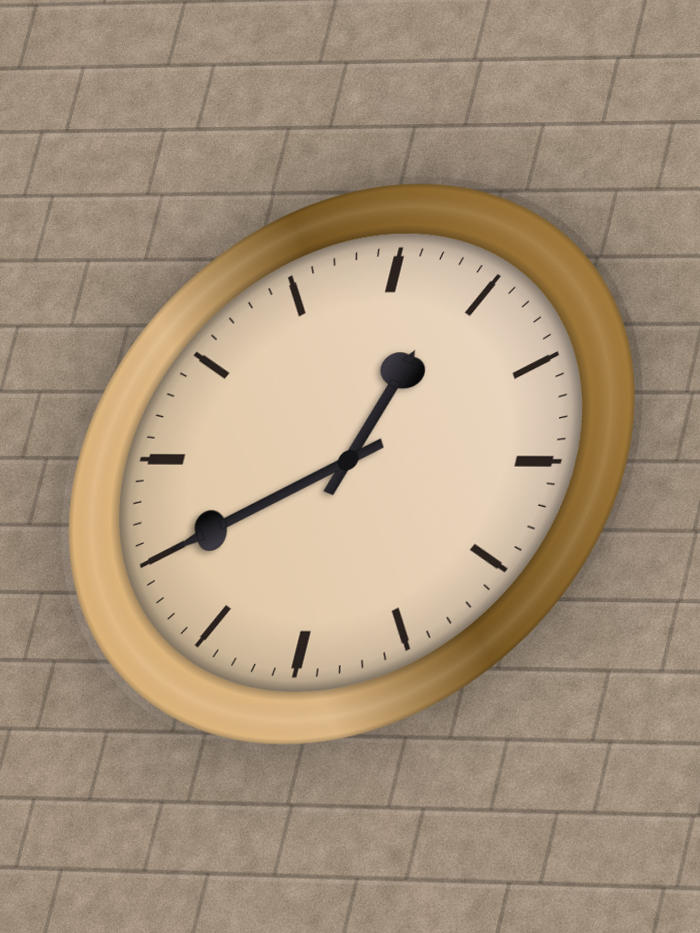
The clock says 12:40
